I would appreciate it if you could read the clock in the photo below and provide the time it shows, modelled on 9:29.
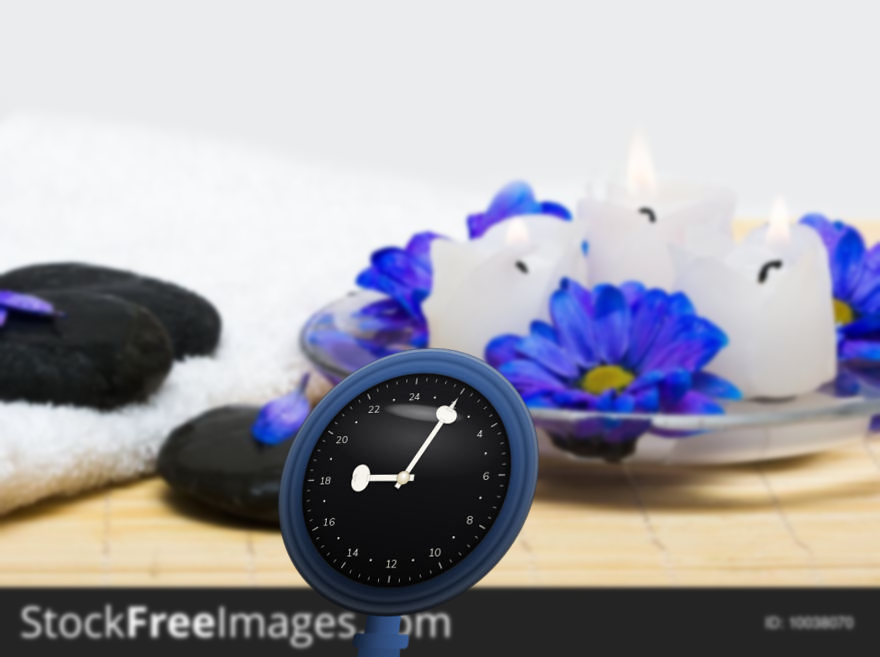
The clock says 18:05
